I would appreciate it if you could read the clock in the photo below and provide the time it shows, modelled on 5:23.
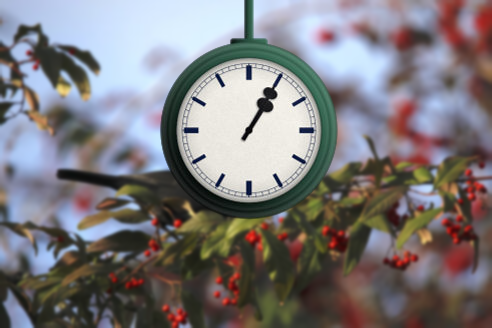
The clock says 1:05
